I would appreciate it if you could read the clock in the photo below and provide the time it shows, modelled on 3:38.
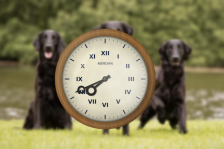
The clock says 7:41
